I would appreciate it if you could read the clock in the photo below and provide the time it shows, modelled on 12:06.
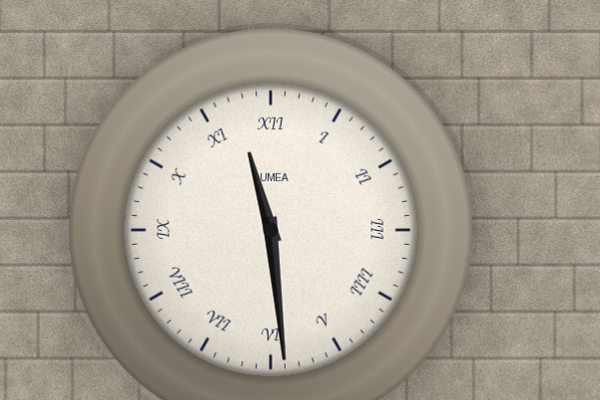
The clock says 11:29
